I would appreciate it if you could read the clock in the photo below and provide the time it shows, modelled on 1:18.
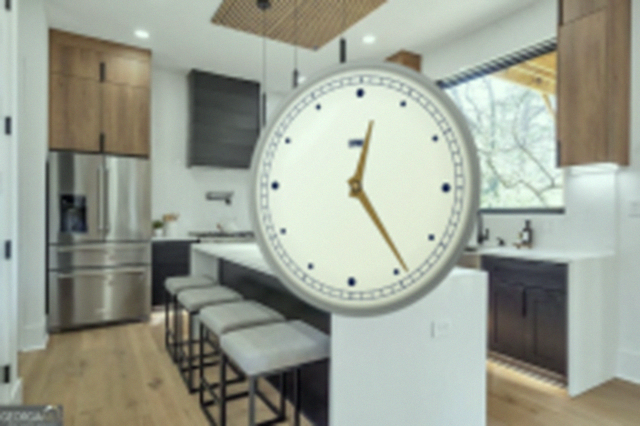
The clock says 12:24
